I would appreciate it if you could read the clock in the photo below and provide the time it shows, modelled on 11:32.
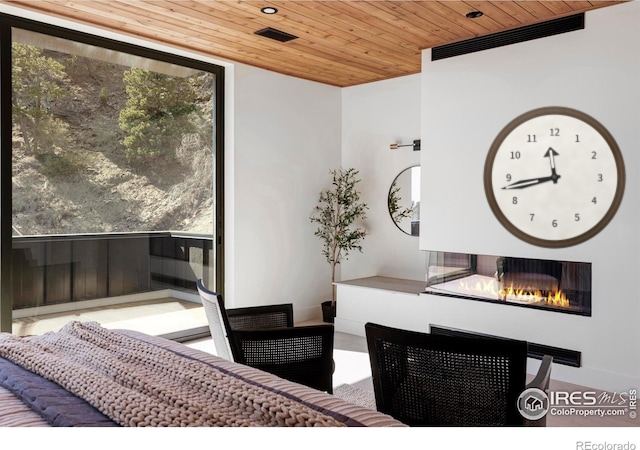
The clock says 11:43
